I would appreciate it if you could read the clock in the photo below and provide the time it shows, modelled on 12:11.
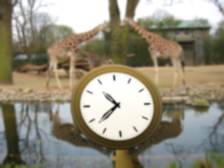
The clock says 10:38
